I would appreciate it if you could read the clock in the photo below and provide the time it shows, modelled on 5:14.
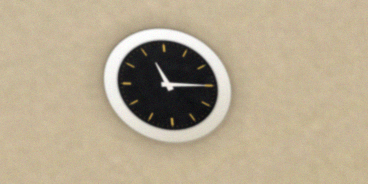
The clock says 11:15
